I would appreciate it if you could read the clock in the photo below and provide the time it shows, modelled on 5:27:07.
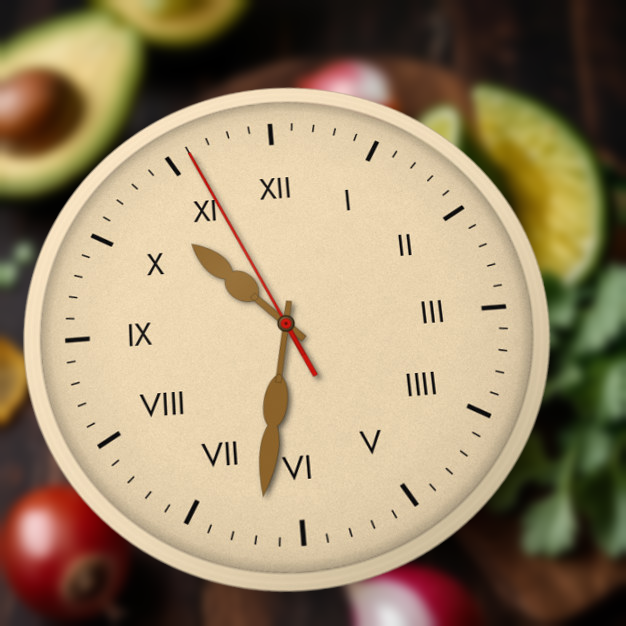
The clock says 10:31:56
